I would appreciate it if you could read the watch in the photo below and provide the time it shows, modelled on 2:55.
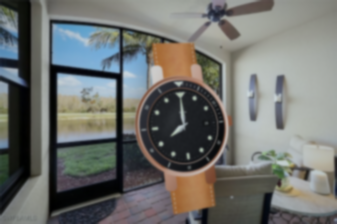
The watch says 8:00
